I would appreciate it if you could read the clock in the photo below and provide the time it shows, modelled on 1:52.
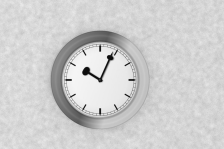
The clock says 10:04
